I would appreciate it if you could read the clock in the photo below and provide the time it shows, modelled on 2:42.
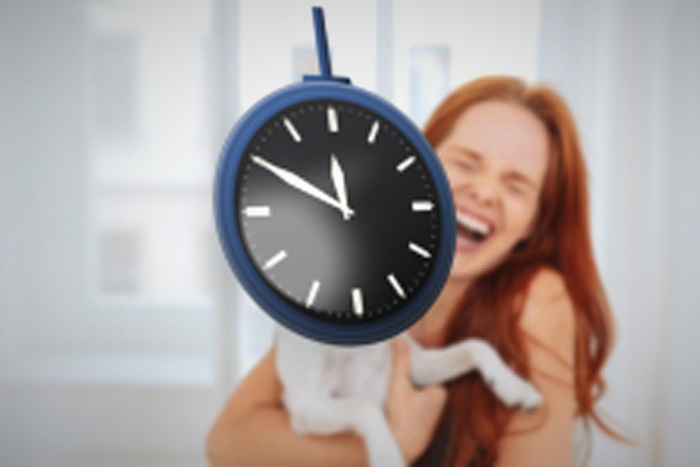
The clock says 11:50
